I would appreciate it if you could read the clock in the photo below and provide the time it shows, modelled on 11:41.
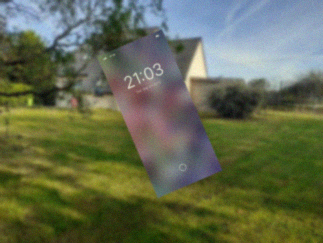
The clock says 21:03
